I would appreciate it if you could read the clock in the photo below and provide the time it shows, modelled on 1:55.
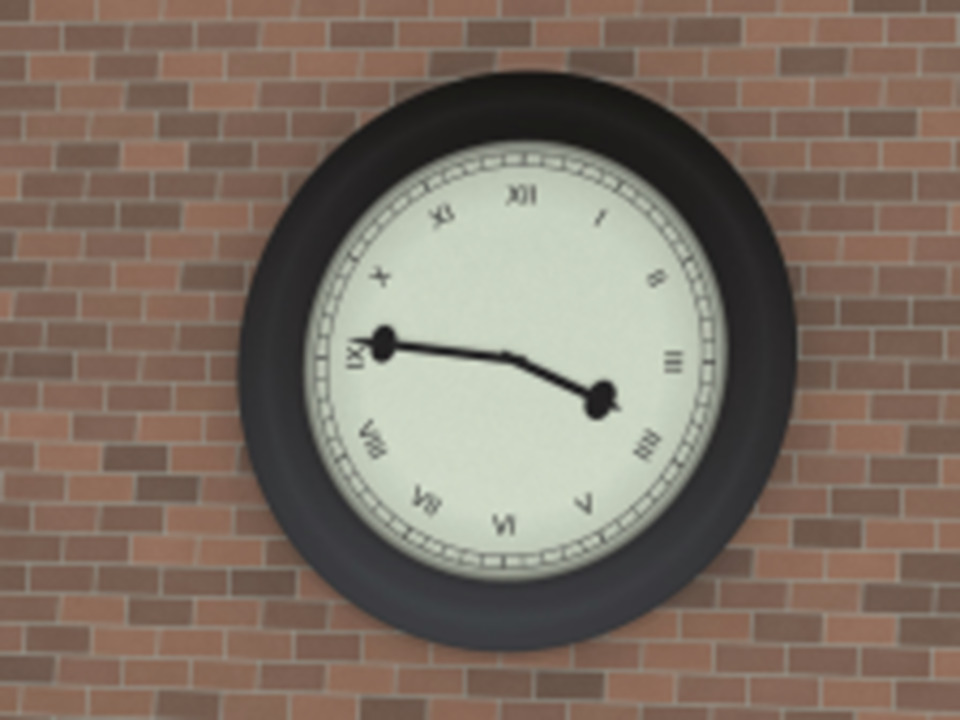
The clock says 3:46
